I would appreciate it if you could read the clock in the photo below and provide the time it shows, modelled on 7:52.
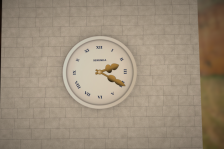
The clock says 2:20
